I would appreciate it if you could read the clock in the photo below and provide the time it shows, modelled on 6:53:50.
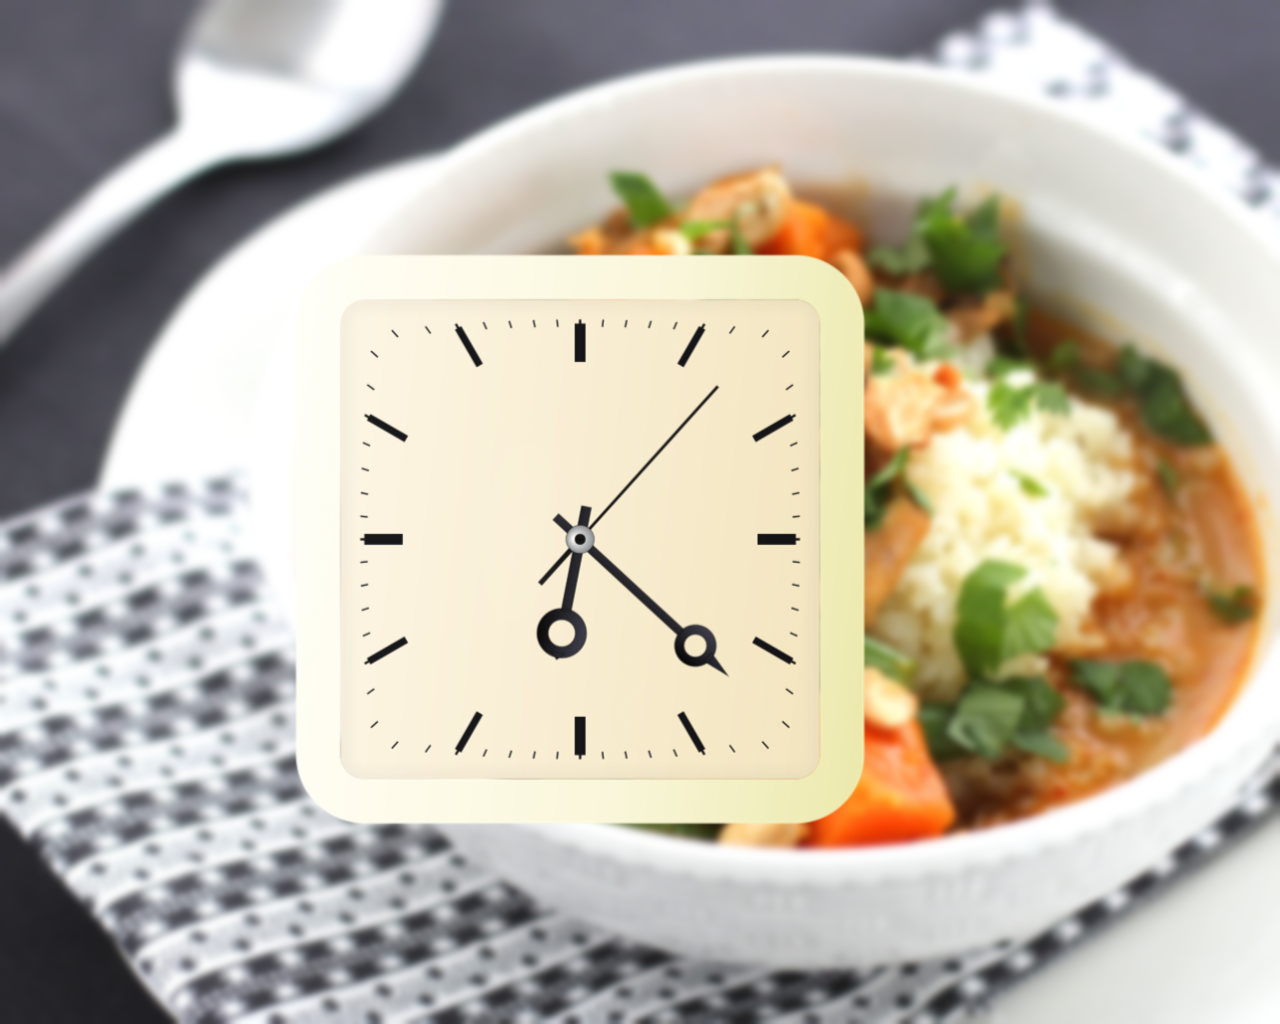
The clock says 6:22:07
